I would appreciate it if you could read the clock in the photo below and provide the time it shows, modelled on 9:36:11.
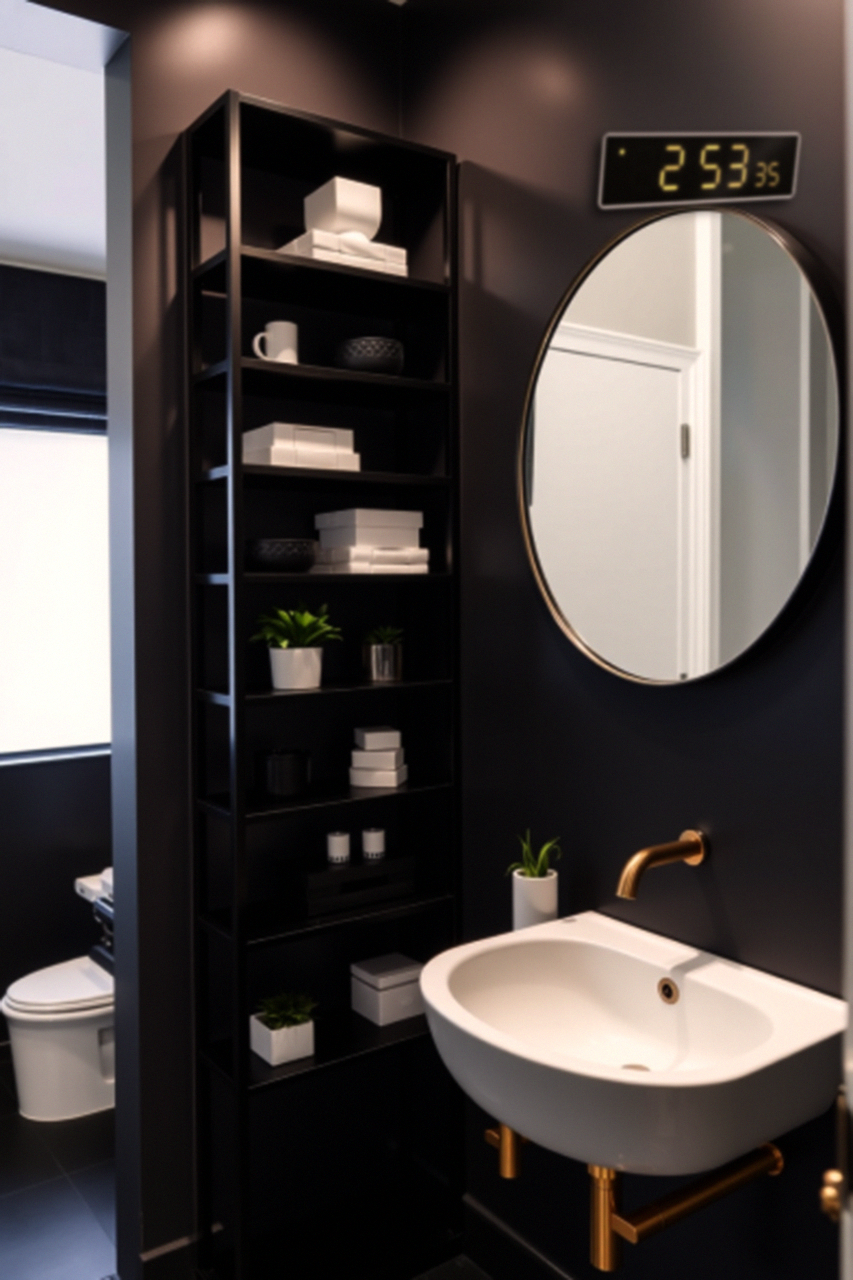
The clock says 2:53:35
